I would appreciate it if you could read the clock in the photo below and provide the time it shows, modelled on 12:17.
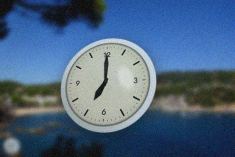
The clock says 7:00
